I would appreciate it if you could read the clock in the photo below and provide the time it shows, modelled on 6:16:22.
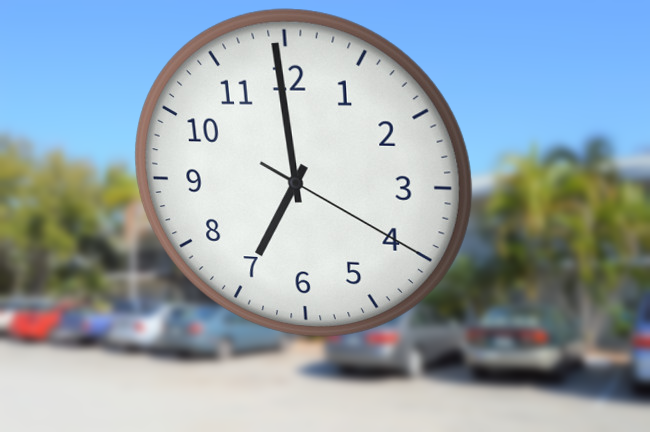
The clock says 6:59:20
